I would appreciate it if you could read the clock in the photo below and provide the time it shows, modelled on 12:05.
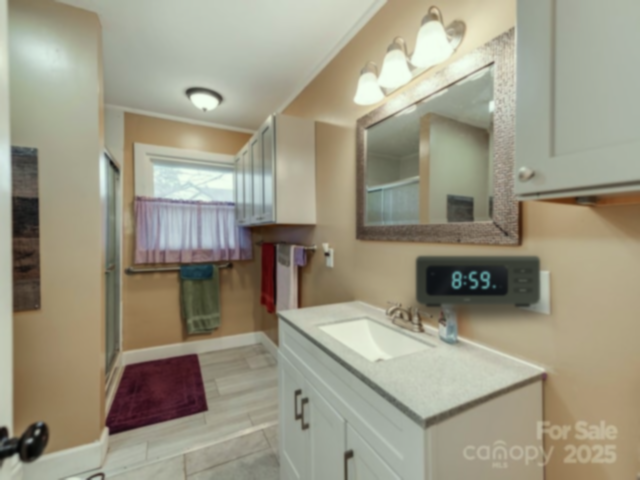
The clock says 8:59
